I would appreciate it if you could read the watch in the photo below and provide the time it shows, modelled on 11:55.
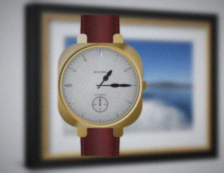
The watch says 1:15
